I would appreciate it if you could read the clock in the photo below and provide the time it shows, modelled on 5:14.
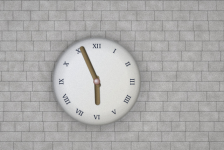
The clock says 5:56
